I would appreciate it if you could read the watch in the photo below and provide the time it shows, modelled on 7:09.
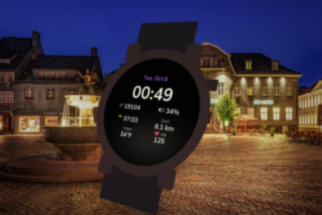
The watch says 0:49
